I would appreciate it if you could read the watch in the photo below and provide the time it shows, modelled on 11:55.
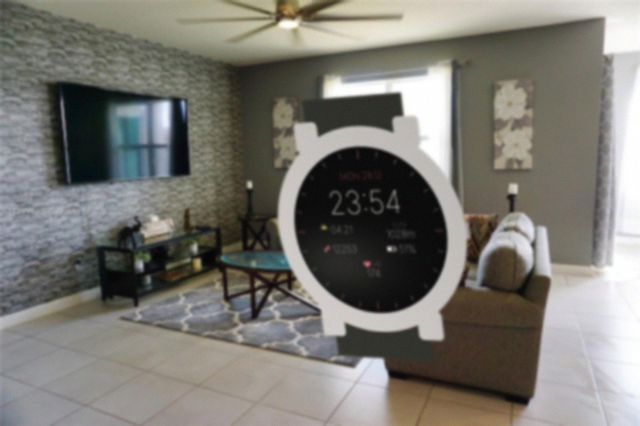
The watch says 23:54
